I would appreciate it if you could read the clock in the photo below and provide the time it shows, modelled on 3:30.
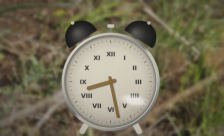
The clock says 8:28
